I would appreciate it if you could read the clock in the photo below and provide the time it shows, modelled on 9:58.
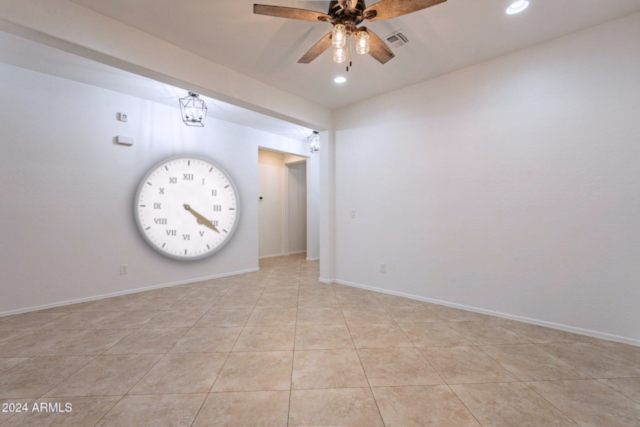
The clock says 4:21
